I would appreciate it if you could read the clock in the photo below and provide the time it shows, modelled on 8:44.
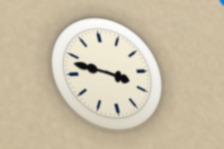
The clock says 3:48
